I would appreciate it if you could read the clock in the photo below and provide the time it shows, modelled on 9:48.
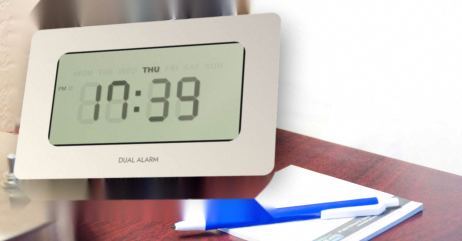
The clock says 17:39
